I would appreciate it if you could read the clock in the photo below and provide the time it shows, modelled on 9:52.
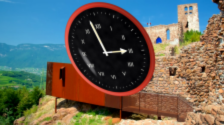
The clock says 2:58
